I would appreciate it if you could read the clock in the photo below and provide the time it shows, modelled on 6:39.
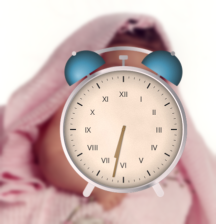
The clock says 6:32
